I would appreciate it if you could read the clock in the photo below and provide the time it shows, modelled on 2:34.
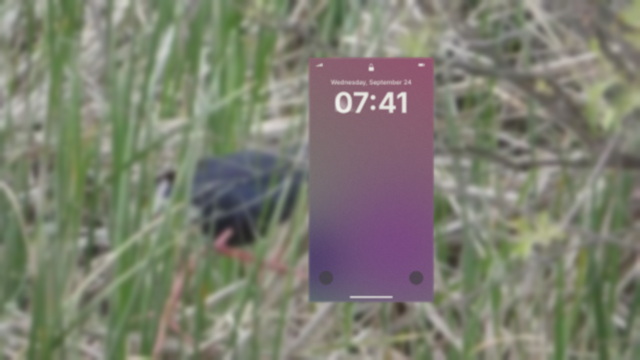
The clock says 7:41
